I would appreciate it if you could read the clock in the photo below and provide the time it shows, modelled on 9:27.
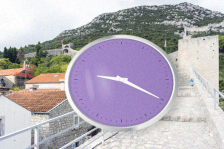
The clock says 9:20
